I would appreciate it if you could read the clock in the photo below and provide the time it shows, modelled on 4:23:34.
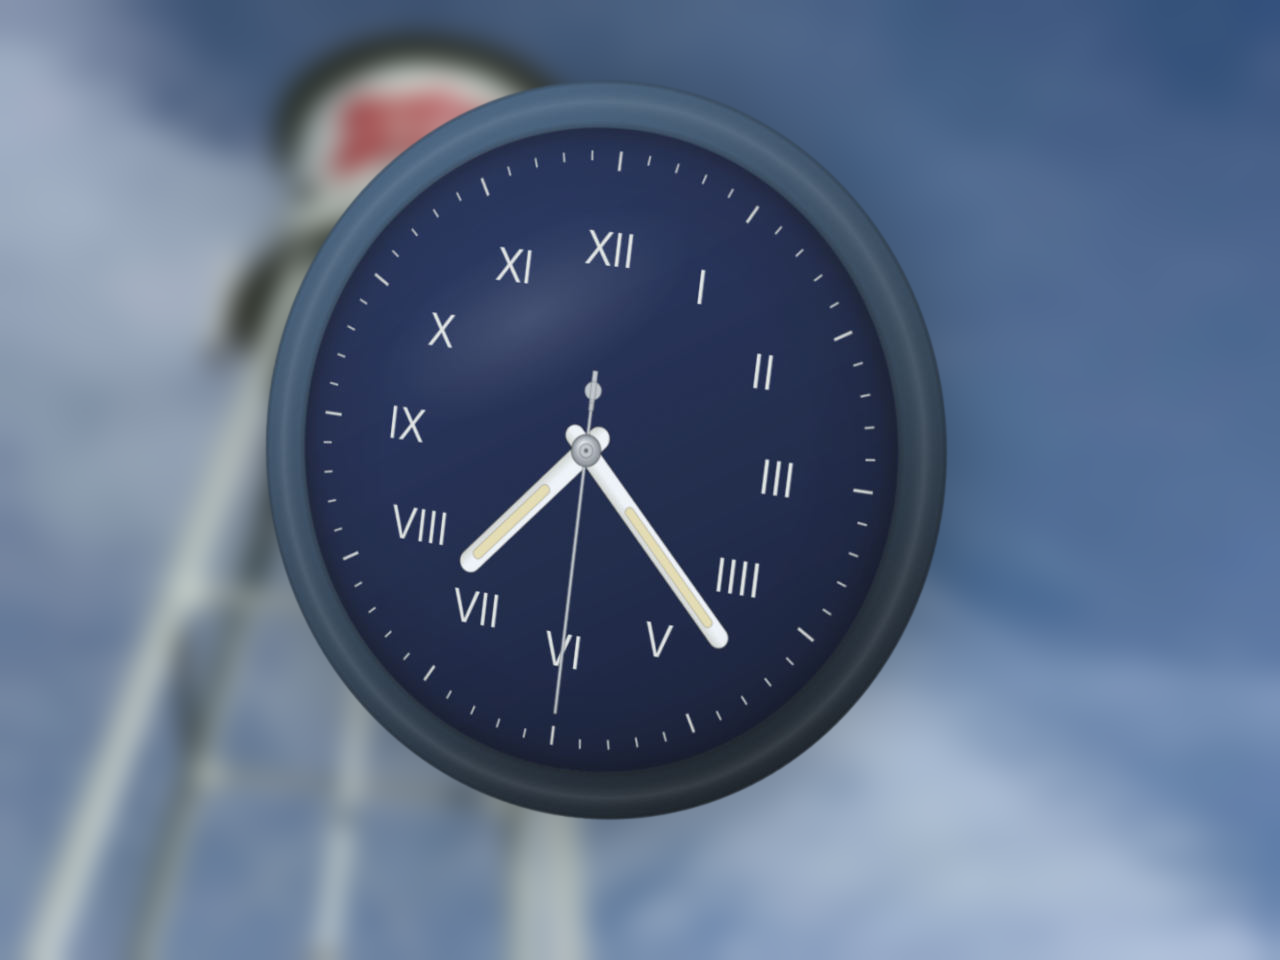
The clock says 7:22:30
